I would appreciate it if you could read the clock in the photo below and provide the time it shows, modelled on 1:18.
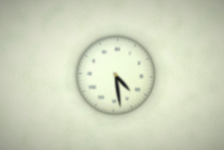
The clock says 4:28
